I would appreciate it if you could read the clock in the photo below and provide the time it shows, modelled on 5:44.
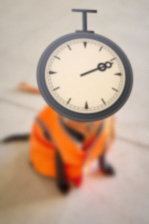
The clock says 2:11
